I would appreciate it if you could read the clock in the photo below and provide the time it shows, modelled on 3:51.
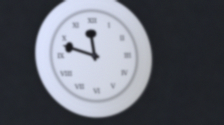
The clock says 11:48
